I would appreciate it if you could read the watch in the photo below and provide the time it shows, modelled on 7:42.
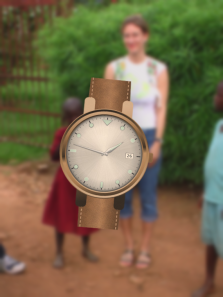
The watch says 1:47
